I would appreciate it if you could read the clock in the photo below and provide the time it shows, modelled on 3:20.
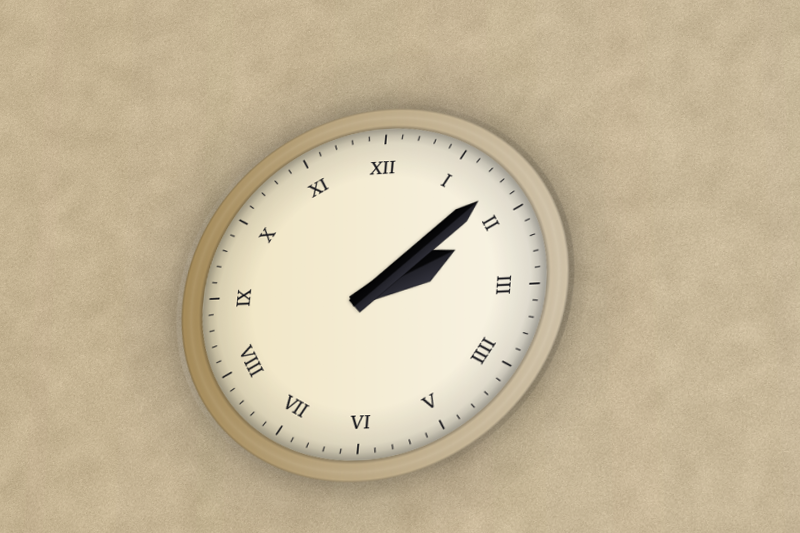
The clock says 2:08
